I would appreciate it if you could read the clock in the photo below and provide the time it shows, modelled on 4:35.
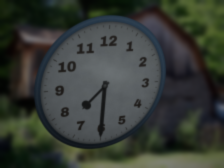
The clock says 7:30
